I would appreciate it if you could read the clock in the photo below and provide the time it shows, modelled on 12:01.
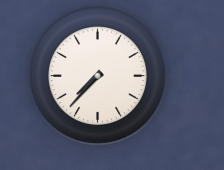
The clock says 7:37
